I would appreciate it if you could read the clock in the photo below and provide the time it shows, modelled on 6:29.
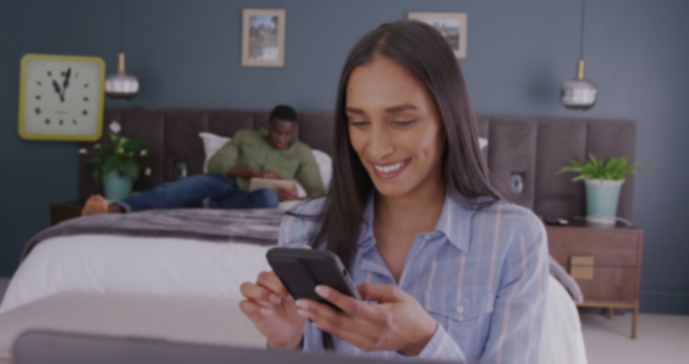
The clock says 11:02
